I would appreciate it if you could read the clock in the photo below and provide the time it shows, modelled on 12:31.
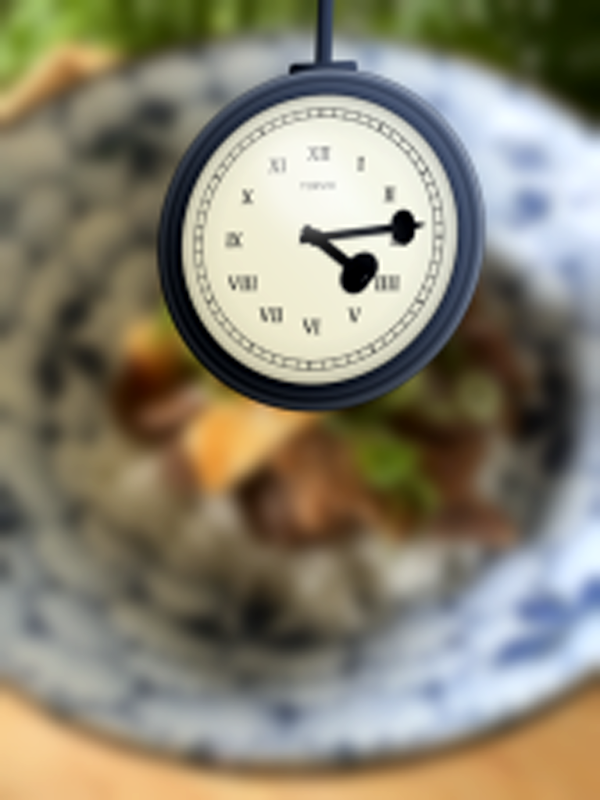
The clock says 4:14
